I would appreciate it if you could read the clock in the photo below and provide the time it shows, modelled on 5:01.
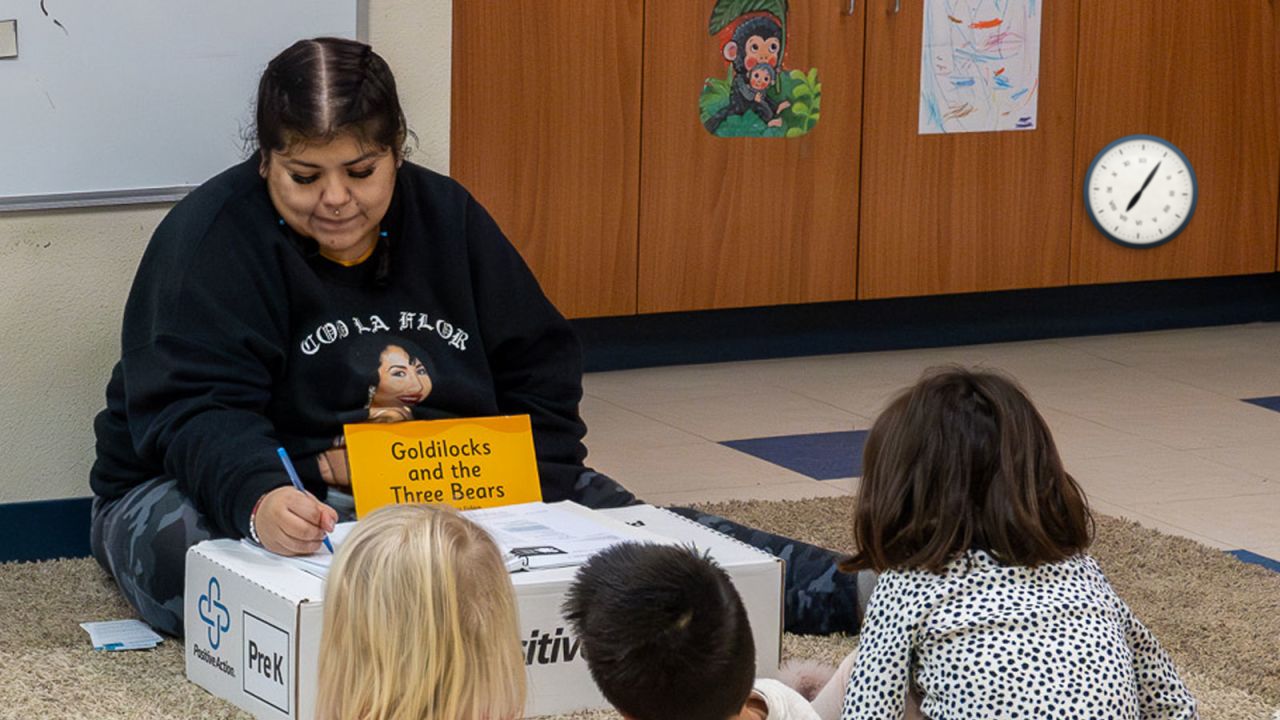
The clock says 7:05
